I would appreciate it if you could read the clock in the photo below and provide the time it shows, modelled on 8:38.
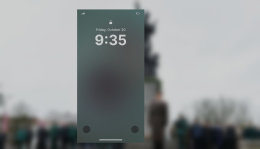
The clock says 9:35
